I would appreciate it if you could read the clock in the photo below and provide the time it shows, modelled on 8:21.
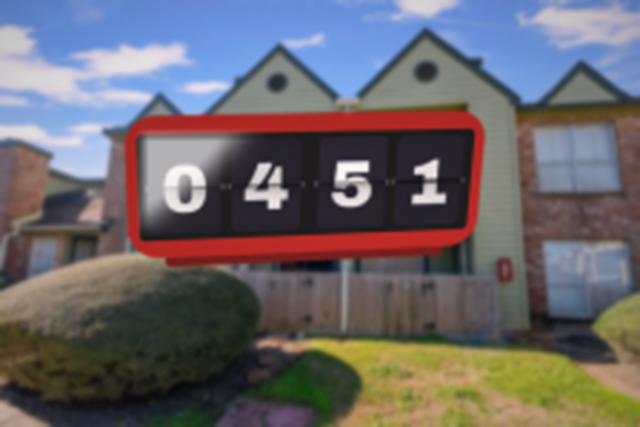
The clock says 4:51
